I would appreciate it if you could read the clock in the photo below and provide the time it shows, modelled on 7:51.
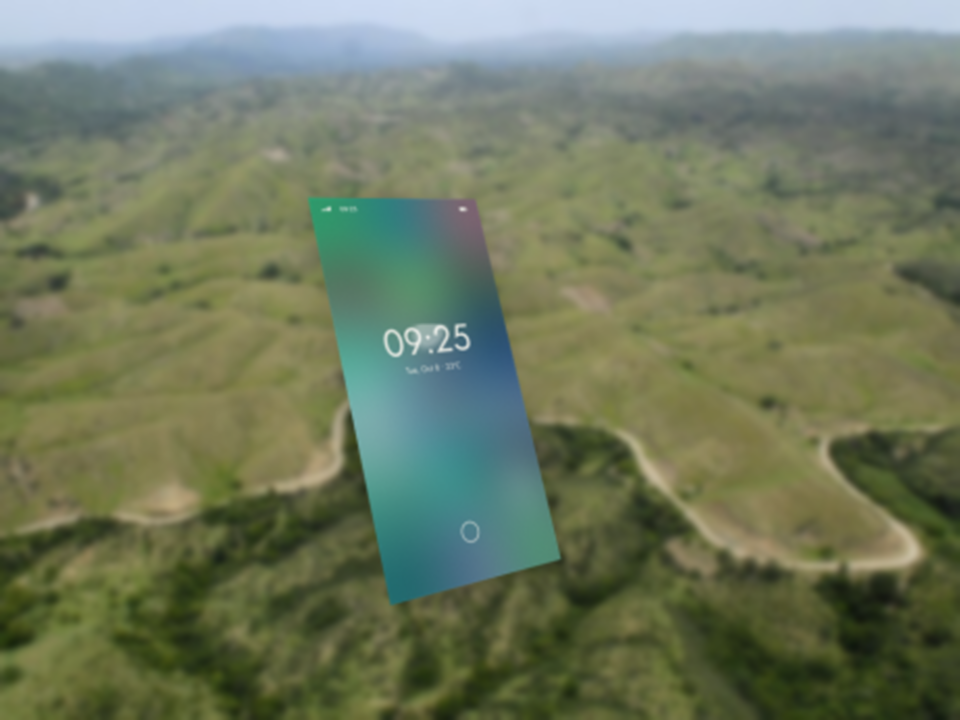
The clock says 9:25
